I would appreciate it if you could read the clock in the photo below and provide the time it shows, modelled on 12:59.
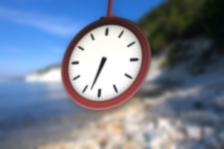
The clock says 6:33
